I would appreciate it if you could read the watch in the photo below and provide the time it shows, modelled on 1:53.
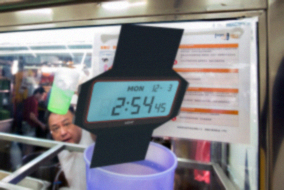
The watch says 2:54
